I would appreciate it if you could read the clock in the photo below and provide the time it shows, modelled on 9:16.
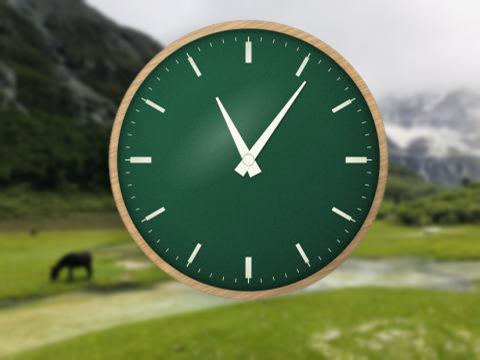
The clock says 11:06
